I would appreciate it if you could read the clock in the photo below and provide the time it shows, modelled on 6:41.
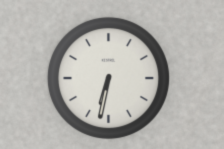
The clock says 6:32
